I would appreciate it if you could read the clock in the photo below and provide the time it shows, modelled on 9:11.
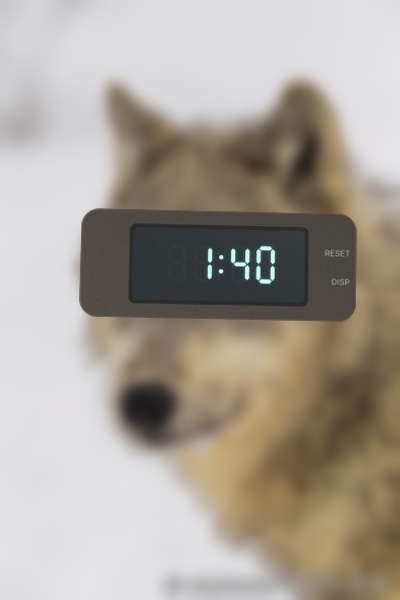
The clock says 1:40
